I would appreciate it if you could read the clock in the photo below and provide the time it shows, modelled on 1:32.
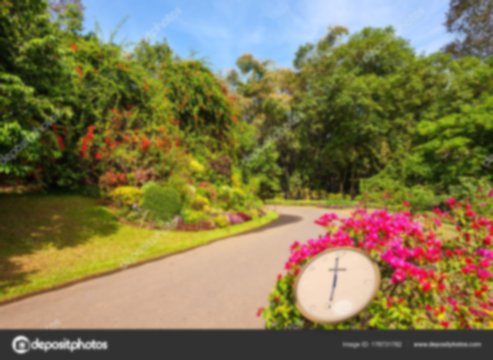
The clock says 5:59
